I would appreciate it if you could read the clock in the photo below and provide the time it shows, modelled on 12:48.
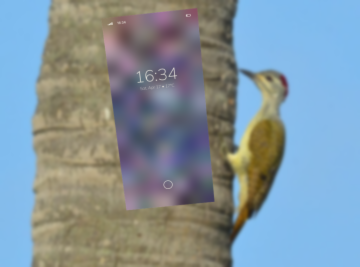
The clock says 16:34
